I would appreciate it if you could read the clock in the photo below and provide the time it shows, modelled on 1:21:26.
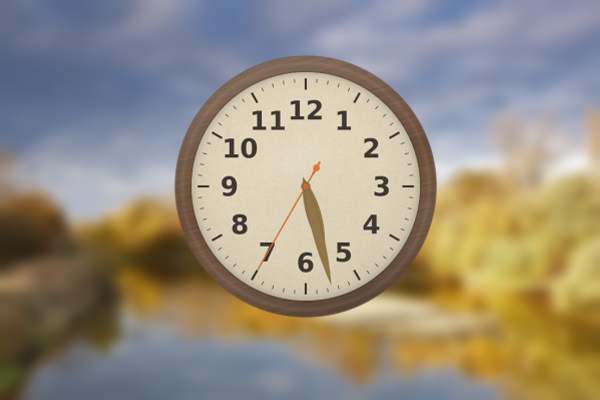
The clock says 5:27:35
